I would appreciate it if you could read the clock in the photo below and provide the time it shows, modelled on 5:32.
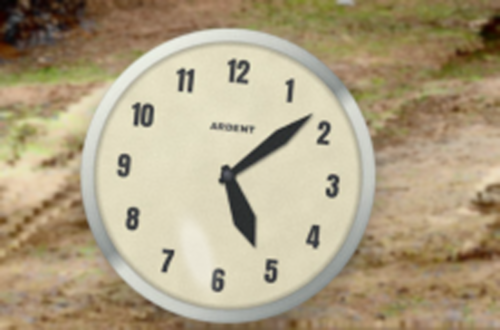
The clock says 5:08
